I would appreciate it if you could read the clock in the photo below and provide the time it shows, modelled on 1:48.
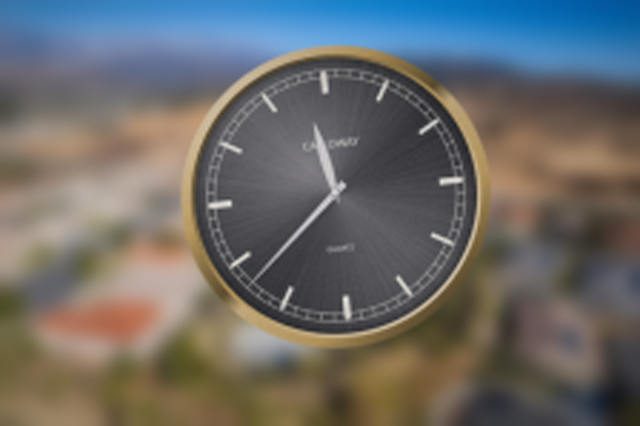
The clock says 11:38
